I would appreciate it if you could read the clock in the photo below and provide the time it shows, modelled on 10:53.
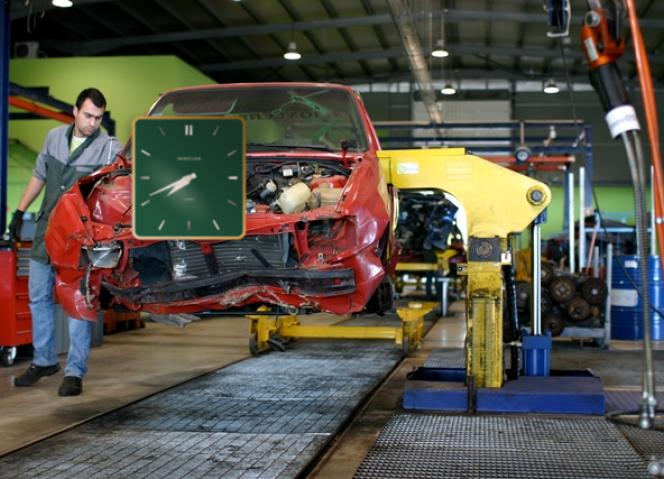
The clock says 7:41
